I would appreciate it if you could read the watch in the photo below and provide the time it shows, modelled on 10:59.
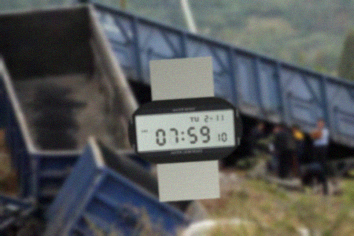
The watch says 7:59
